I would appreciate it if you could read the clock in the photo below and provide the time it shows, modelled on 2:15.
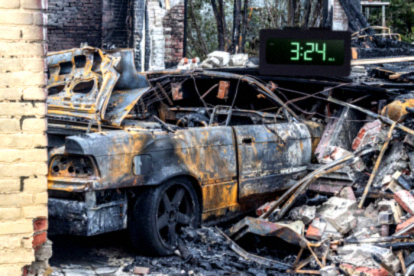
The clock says 3:24
